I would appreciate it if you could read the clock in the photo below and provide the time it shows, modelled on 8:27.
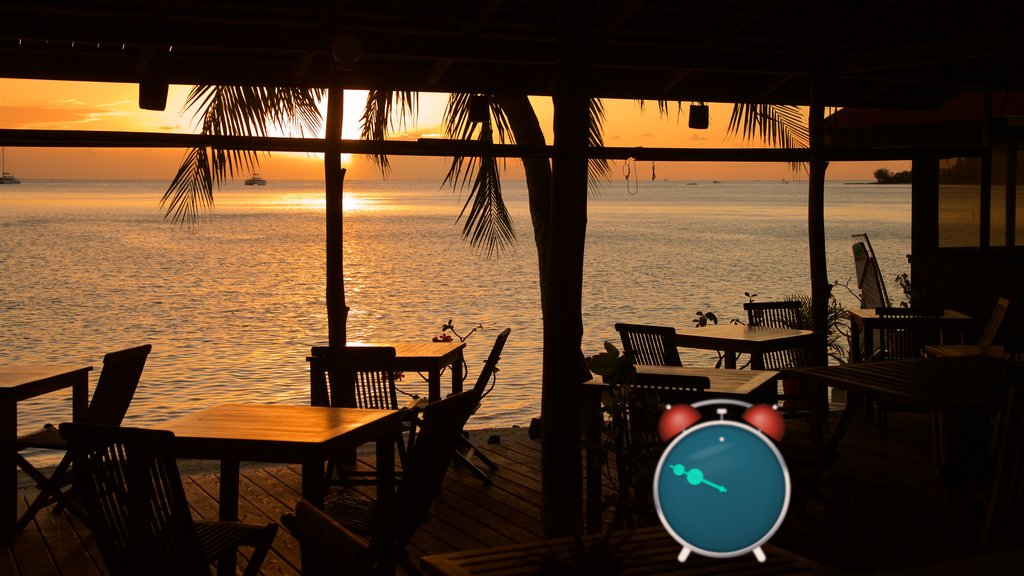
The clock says 9:49
